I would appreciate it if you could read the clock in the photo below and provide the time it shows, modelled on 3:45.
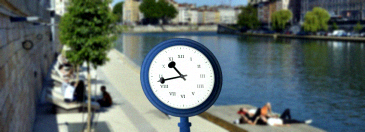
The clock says 10:43
